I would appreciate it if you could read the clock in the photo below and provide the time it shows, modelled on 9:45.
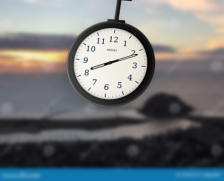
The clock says 8:11
